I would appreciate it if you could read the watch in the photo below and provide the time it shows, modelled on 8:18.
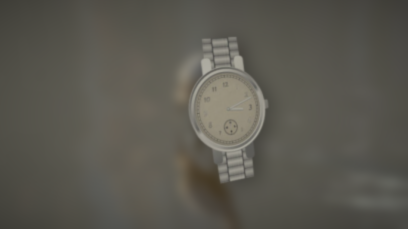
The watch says 3:12
